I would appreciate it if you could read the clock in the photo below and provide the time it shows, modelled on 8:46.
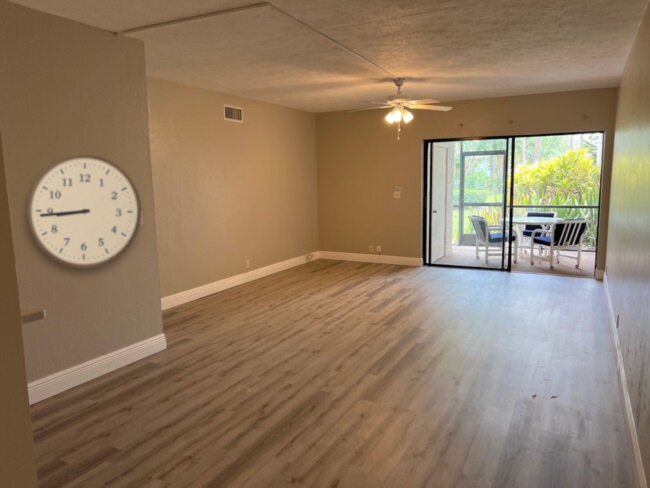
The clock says 8:44
